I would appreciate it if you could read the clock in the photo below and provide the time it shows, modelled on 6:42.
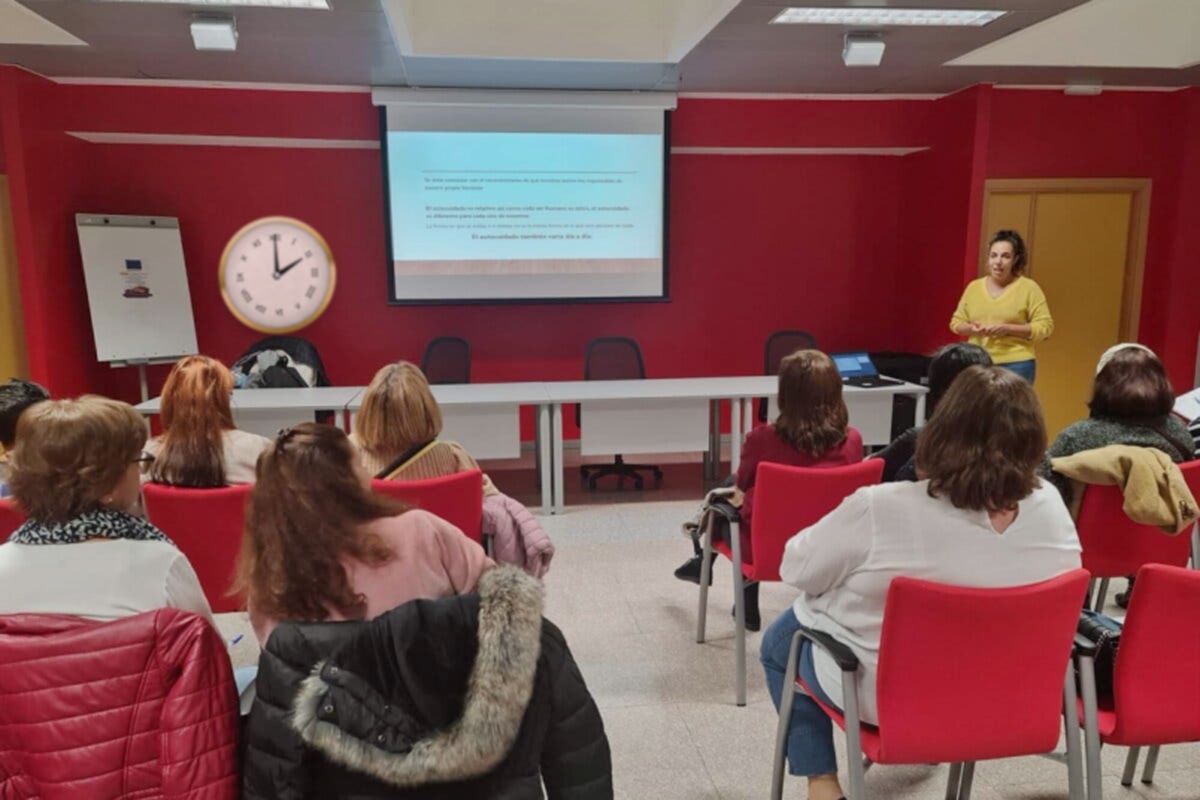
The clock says 2:00
